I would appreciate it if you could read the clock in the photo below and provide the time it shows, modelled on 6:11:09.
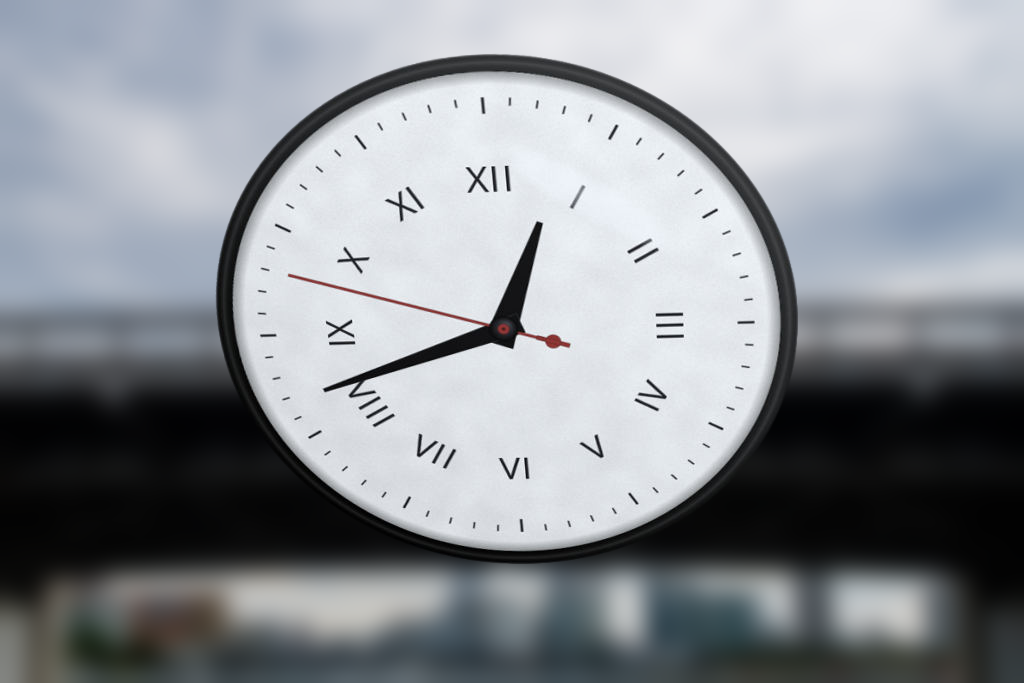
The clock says 12:41:48
